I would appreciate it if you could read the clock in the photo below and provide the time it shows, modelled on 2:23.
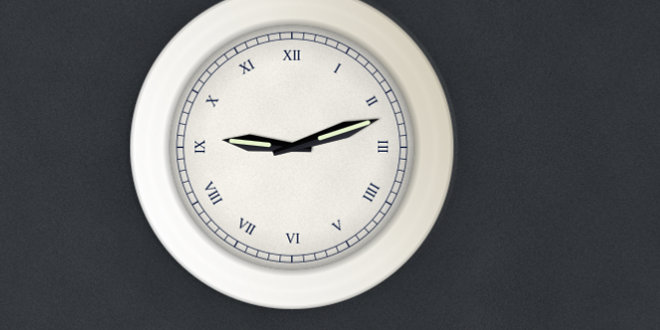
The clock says 9:12
